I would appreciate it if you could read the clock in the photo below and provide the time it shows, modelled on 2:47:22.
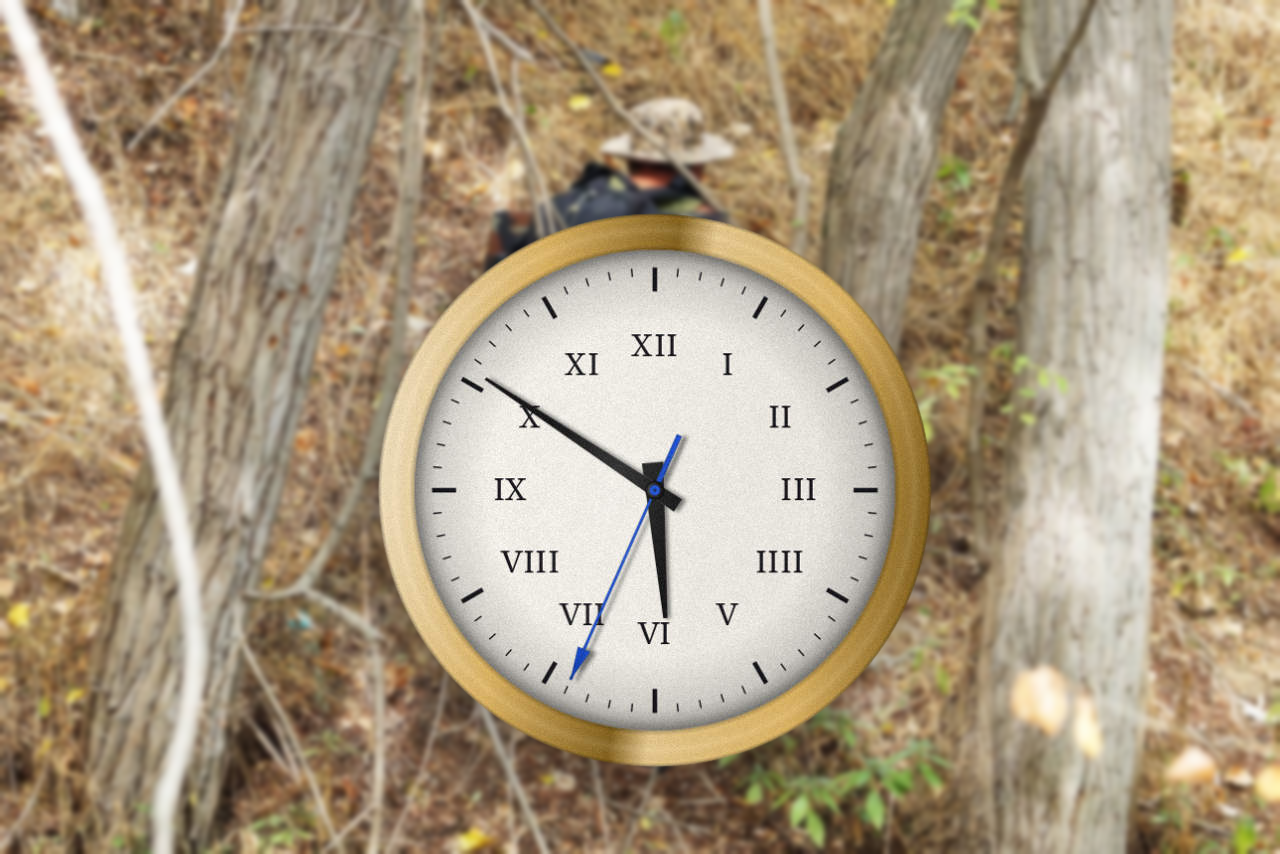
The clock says 5:50:34
